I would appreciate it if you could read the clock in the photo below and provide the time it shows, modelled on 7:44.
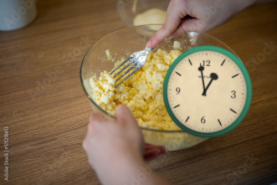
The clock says 12:58
